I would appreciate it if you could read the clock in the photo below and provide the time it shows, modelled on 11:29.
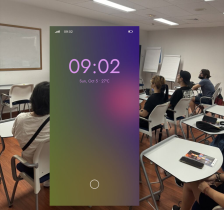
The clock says 9:02
